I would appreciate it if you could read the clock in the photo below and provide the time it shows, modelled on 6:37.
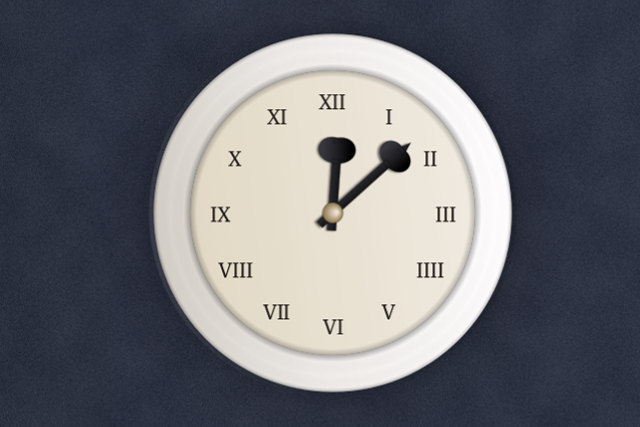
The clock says 12:08
